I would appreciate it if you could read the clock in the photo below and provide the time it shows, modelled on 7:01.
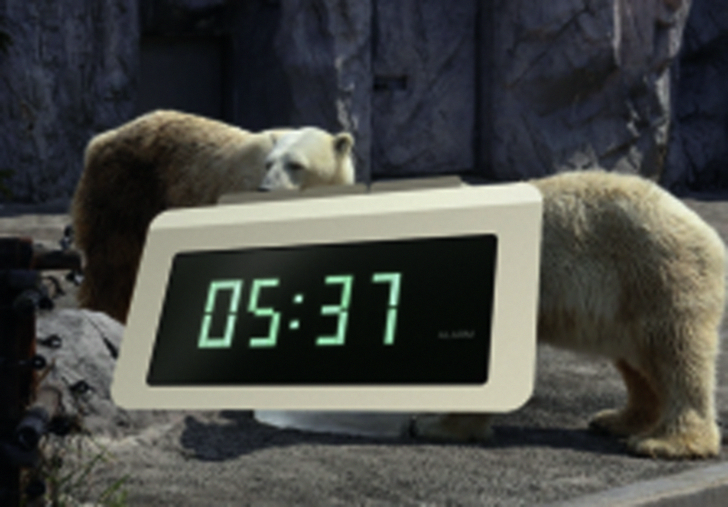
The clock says 5:37
